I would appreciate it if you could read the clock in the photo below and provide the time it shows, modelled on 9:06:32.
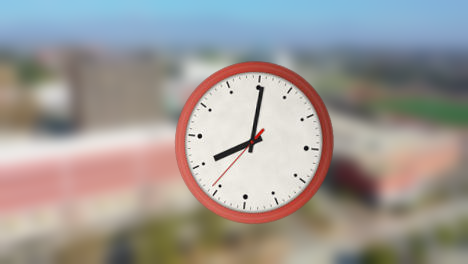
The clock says 8:00:36
